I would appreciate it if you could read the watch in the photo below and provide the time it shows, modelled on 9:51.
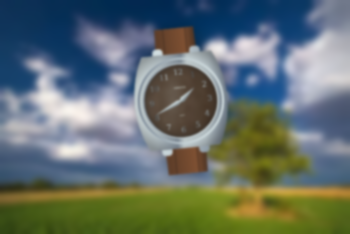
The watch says 1:41
